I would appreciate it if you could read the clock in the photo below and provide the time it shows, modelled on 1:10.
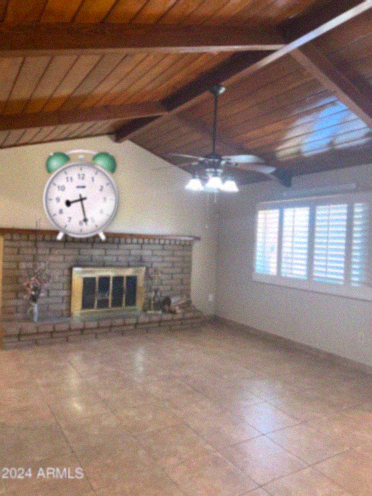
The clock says 8:28
